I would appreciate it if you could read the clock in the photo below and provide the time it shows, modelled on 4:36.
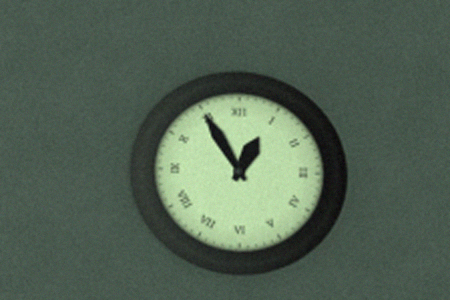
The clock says 12:55
